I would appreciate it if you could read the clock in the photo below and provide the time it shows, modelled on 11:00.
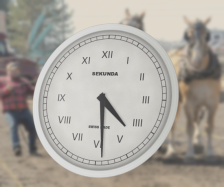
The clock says 4:29
